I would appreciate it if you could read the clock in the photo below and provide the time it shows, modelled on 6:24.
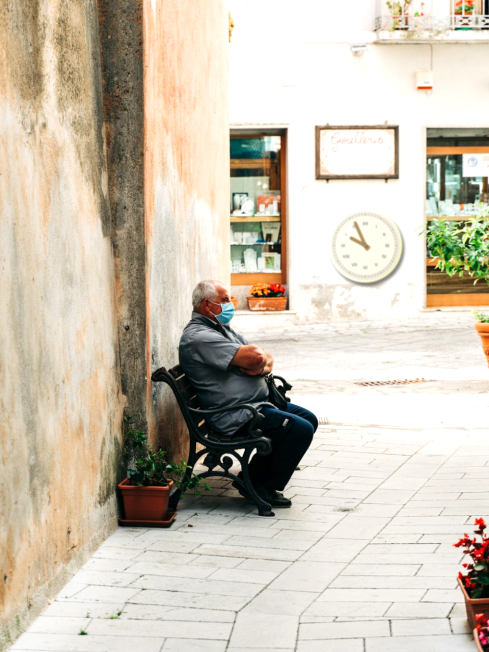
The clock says 9:56
